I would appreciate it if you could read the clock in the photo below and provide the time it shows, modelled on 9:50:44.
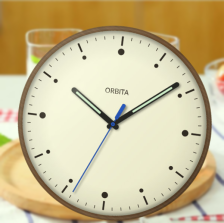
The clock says 10:08:34
